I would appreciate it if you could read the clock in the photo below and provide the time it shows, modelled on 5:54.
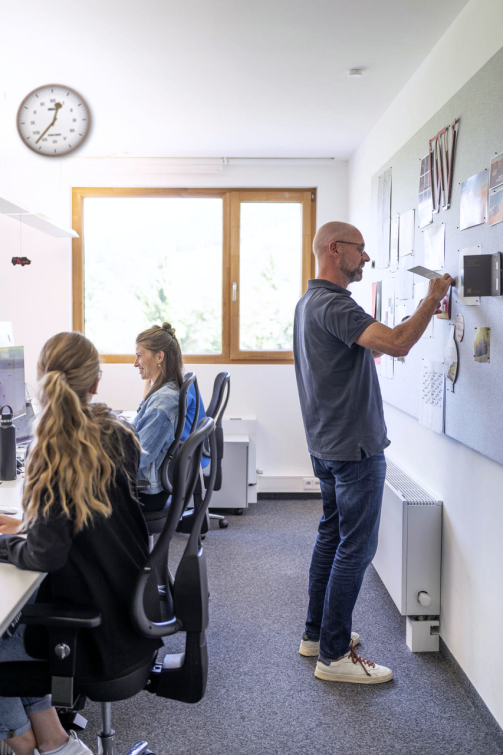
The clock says 12:37
